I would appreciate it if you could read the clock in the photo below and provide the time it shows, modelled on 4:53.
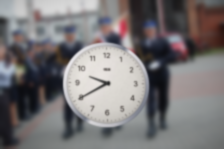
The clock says 9:40
